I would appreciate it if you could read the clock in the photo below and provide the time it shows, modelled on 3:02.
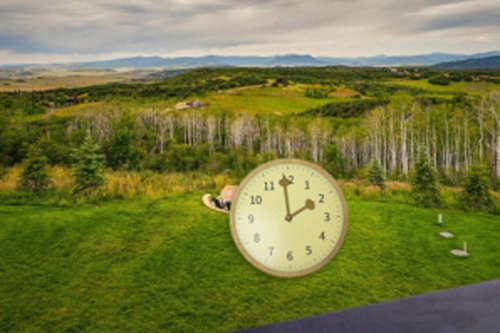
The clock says 1:59
